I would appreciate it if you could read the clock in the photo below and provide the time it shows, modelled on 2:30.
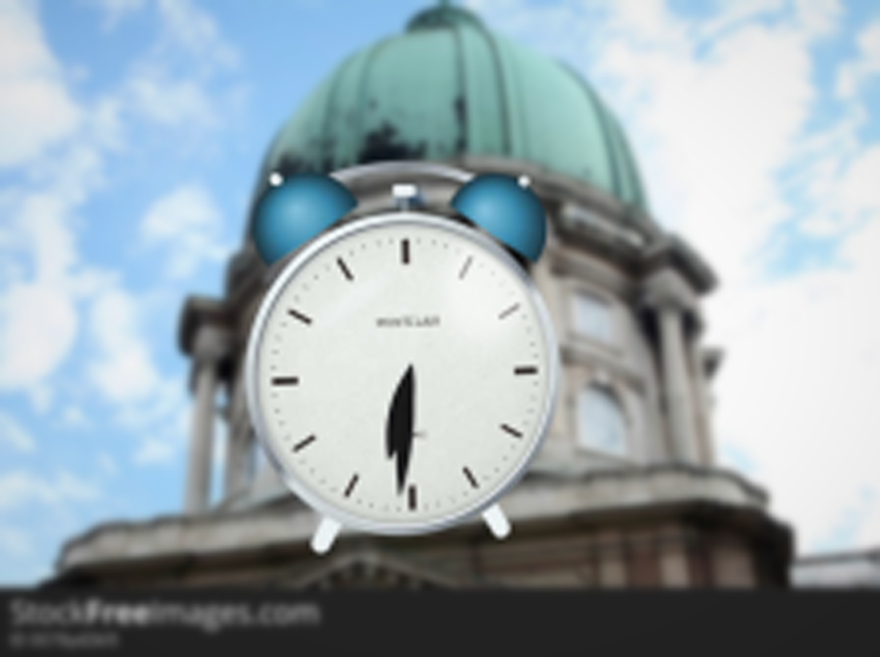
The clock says 6:31
